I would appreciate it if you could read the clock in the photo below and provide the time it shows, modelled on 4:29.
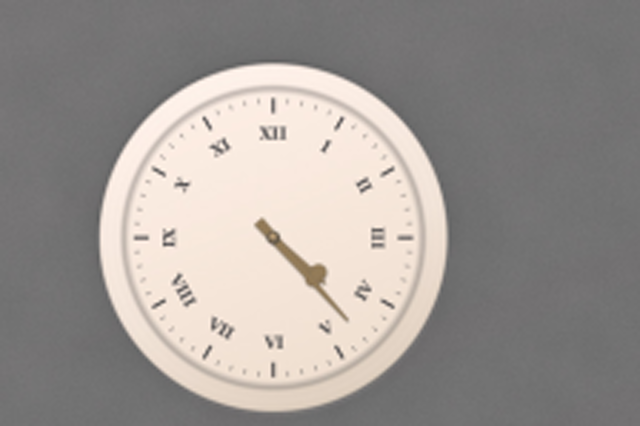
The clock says 4:23
